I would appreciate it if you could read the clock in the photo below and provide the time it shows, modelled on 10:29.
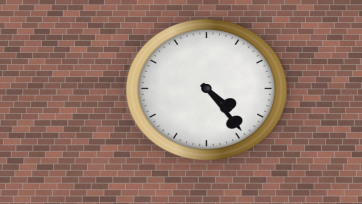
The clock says 4:24
